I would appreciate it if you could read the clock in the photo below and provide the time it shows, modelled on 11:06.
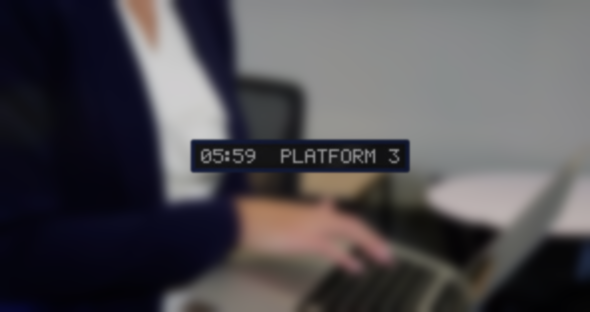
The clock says 5:59
